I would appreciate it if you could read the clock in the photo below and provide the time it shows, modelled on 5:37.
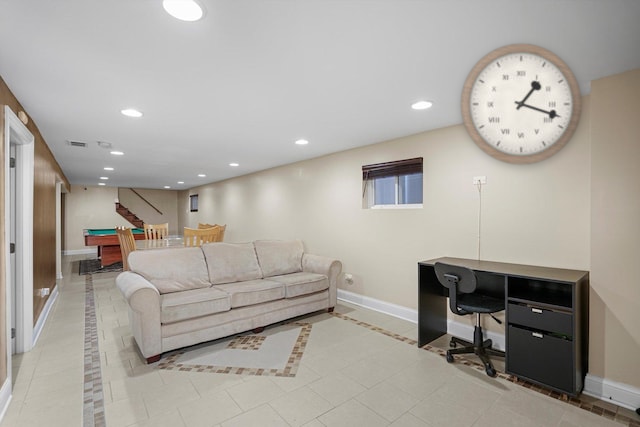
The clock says 1:18
